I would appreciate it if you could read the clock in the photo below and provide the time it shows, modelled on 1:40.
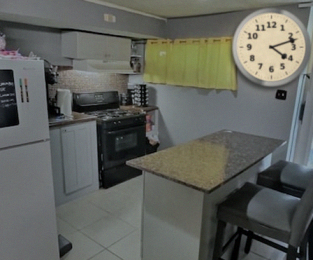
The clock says 4:12
